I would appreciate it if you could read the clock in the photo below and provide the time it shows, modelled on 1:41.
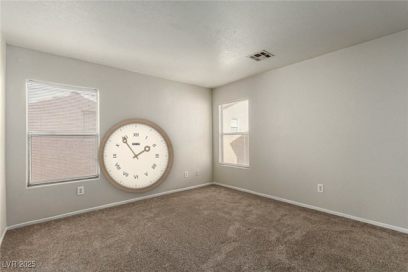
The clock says 1:54
